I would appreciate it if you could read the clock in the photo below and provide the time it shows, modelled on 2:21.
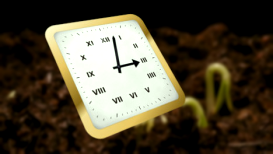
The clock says 3:03
